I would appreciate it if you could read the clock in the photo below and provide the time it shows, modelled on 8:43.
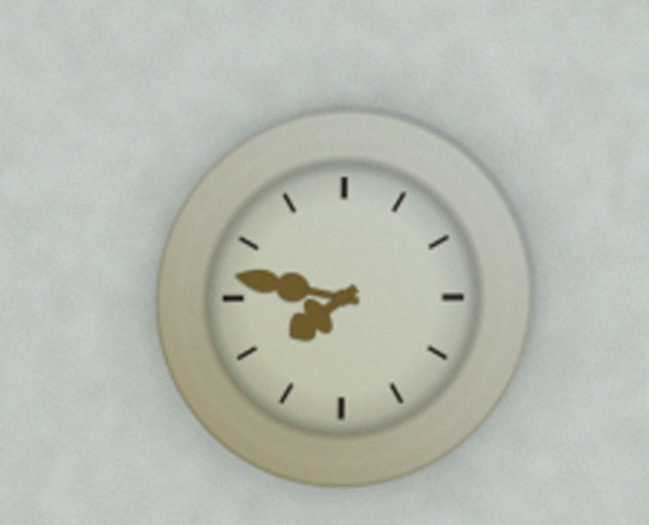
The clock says 7:47
